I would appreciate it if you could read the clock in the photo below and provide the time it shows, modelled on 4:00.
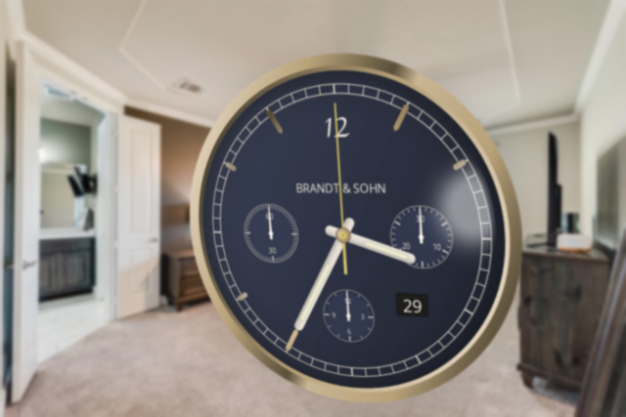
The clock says 3:35
